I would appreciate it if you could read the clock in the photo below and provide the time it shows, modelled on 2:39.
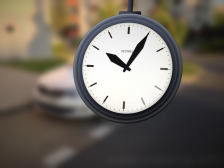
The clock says 10:05
